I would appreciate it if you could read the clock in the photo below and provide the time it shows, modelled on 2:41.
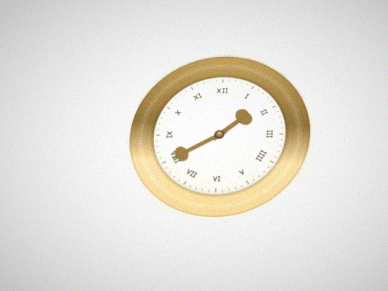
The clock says 1:40
